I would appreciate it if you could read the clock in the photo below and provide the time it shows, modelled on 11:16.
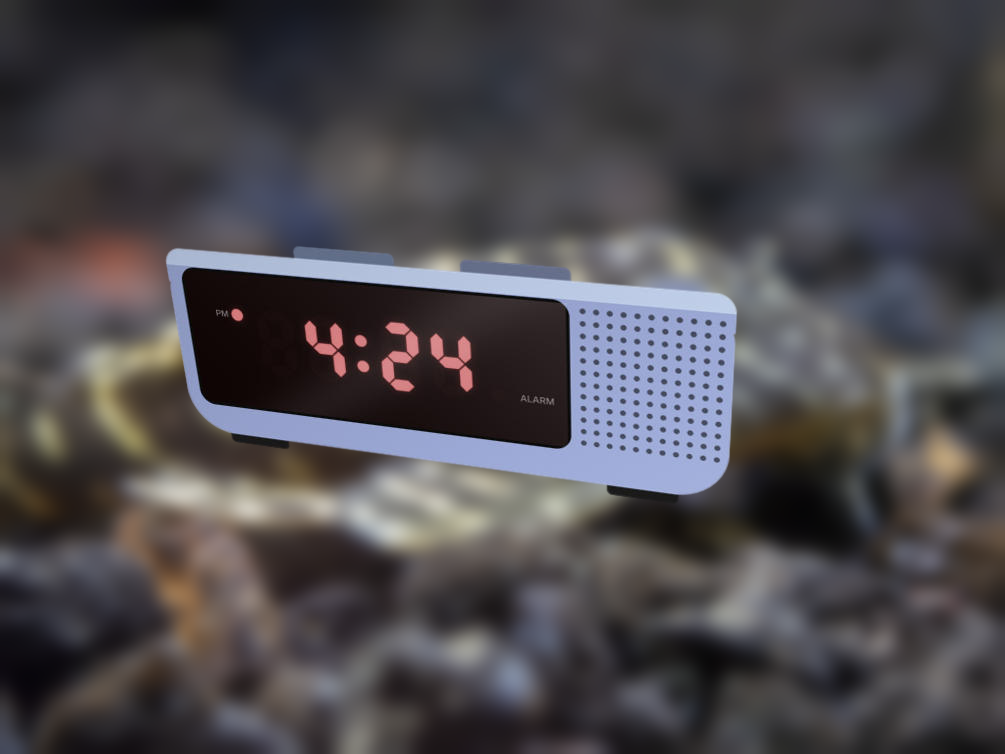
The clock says 4:24
